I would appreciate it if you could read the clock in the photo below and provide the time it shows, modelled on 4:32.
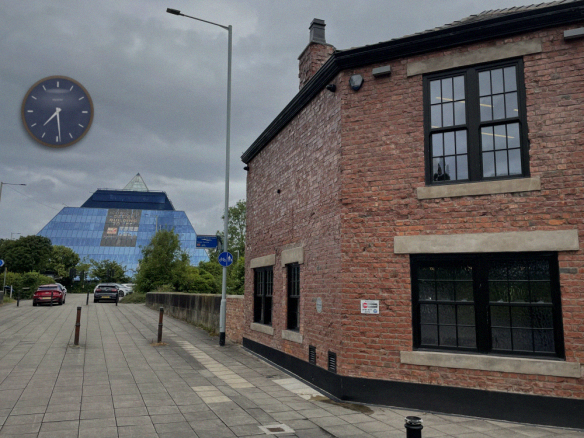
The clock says 7:29
